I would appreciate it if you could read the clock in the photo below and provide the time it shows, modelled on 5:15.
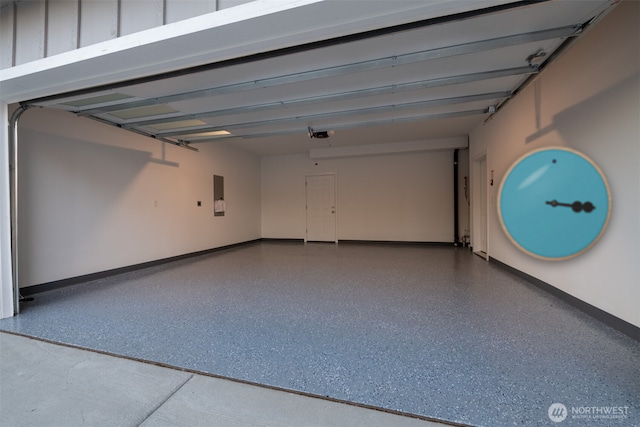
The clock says 3:16
